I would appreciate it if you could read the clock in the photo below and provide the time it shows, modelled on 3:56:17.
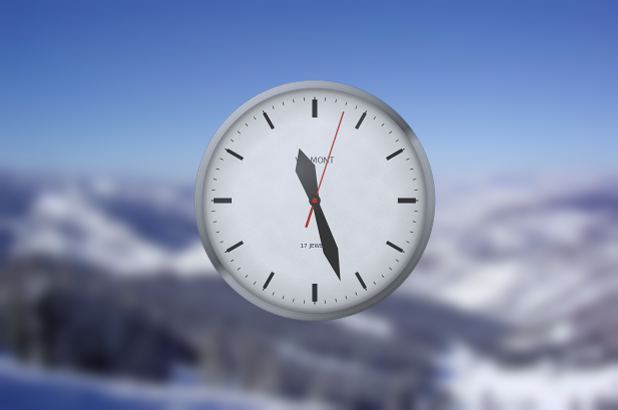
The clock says 11:27:03
